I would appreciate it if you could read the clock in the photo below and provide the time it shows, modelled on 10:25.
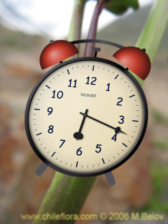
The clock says 6:18
